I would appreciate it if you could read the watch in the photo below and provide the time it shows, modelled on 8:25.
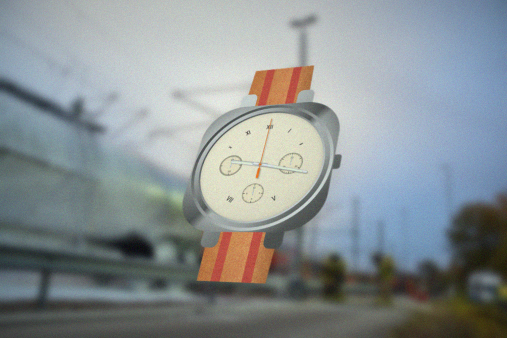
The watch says 9:17
